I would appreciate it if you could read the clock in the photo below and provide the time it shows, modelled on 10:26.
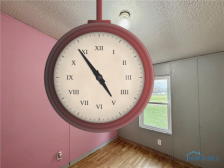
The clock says 4:54
